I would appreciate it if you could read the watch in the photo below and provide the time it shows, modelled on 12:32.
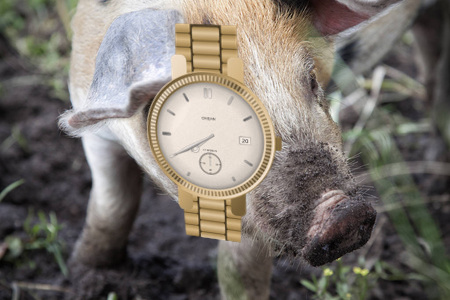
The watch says 7:40
